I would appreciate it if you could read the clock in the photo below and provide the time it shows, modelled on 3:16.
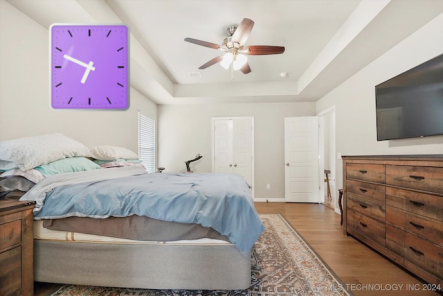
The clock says 6:49
